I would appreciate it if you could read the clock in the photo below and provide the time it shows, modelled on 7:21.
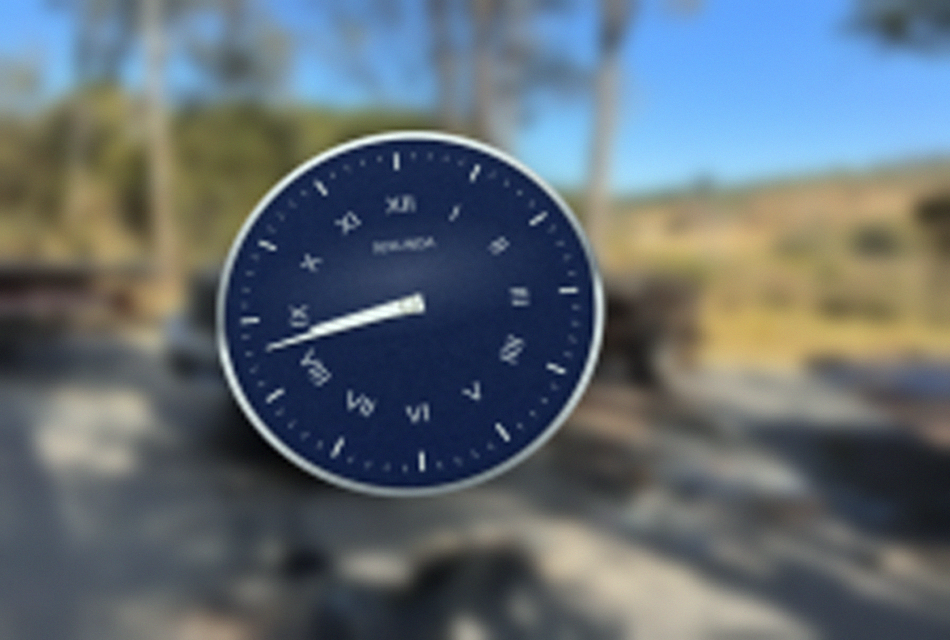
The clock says 8:43
